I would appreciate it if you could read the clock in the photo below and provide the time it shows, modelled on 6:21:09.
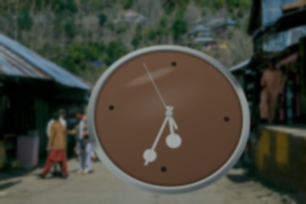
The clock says 5:32:55
